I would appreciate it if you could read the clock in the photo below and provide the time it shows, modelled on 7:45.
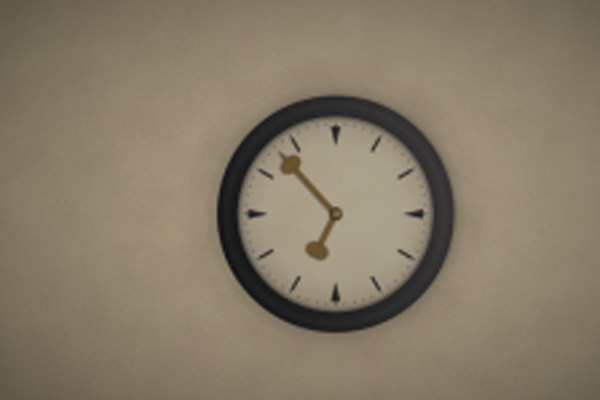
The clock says 6:53
